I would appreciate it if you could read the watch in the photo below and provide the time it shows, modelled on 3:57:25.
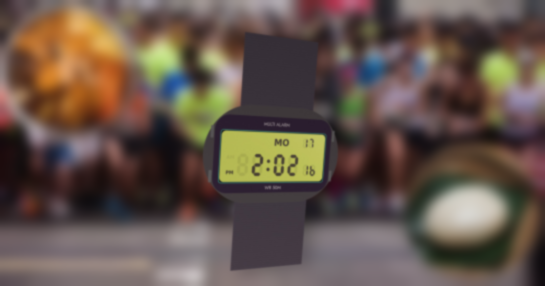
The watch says 2:02:16
